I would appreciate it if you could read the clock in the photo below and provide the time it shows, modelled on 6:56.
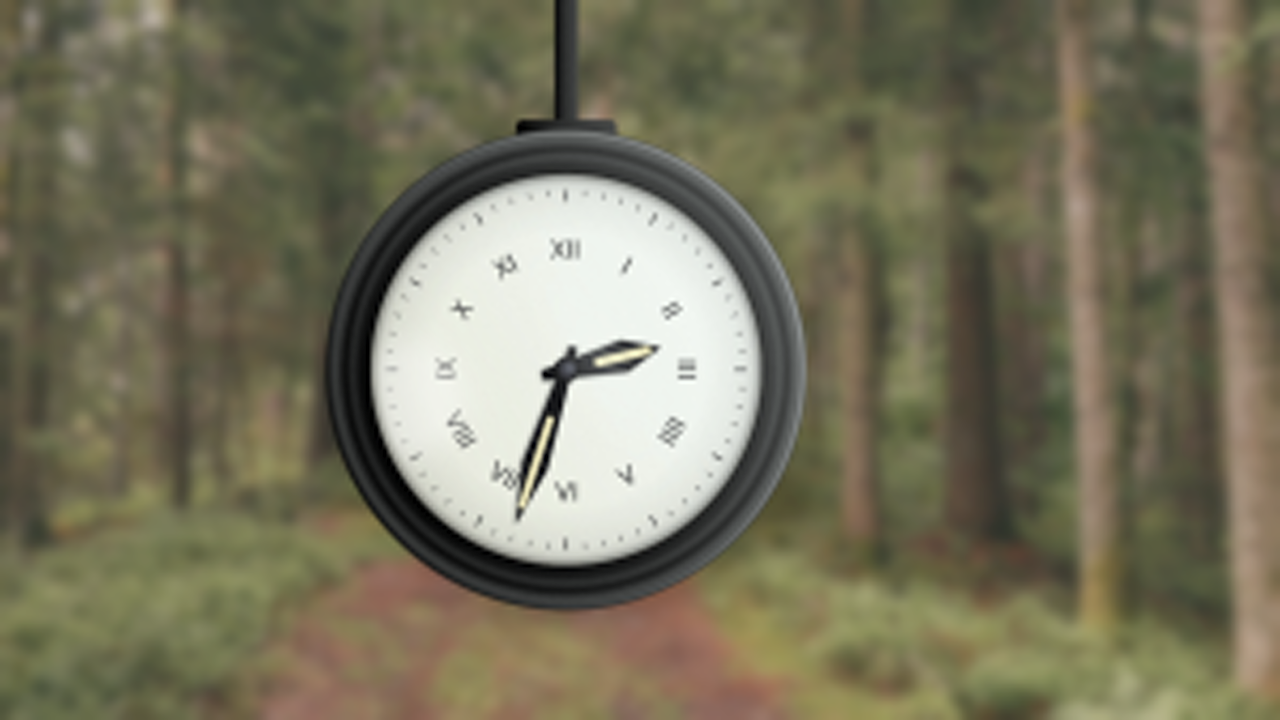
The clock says 2:33
